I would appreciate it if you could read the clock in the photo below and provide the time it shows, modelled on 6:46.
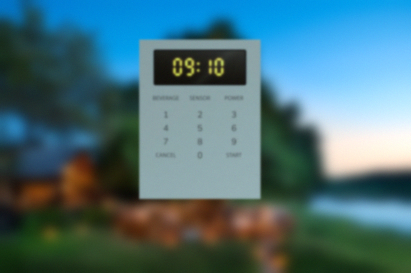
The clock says 9:10
